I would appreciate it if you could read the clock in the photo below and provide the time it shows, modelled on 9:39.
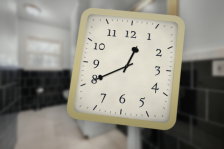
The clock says 12:40
